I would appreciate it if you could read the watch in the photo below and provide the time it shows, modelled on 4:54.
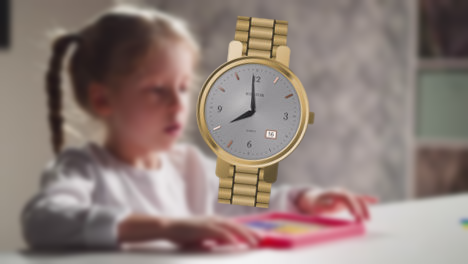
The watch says 7:59
